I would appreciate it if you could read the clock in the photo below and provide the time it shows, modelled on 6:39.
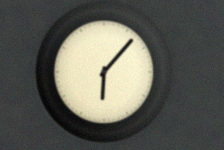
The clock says 6:07
